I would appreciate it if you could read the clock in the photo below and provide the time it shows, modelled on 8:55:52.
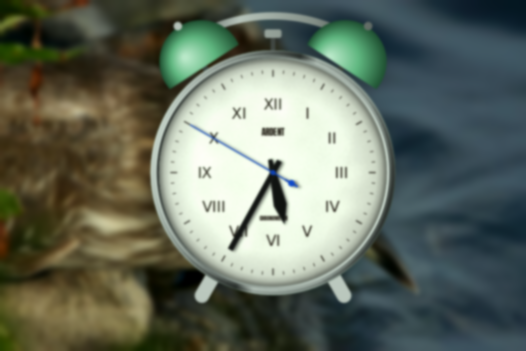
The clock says 5:34:50
